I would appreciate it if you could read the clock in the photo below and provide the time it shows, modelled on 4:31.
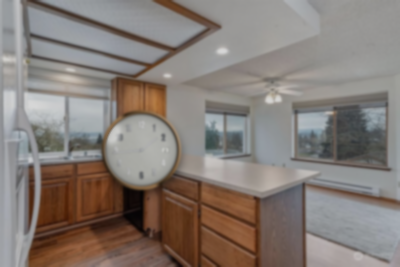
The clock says 1:44
